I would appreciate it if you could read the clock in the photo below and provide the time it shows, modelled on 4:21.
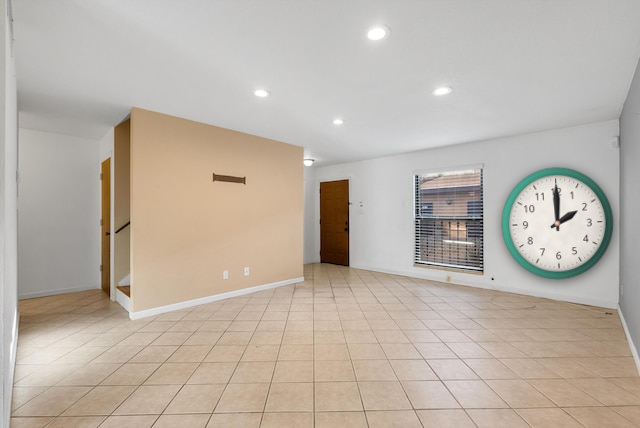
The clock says 2:00
